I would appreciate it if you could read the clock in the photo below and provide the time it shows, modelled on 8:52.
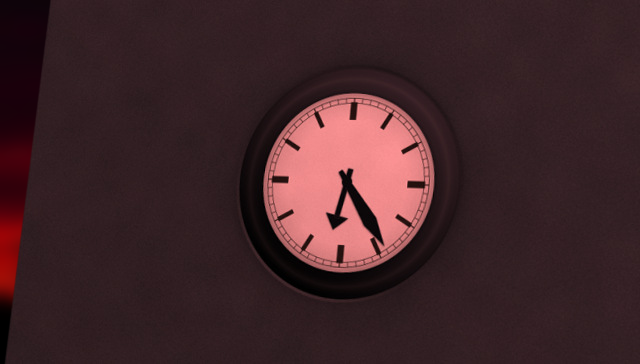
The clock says 6:24
